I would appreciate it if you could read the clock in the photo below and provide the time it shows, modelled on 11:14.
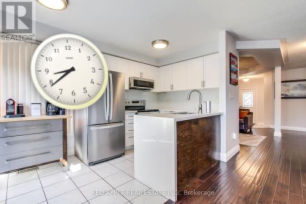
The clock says 8:39
